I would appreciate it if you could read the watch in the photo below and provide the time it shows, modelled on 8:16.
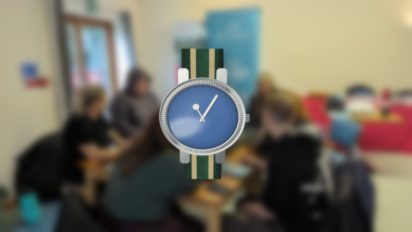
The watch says 11:05
